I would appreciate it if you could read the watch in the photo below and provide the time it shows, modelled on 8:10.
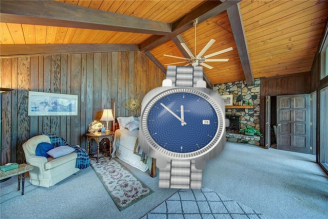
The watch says 11:52
